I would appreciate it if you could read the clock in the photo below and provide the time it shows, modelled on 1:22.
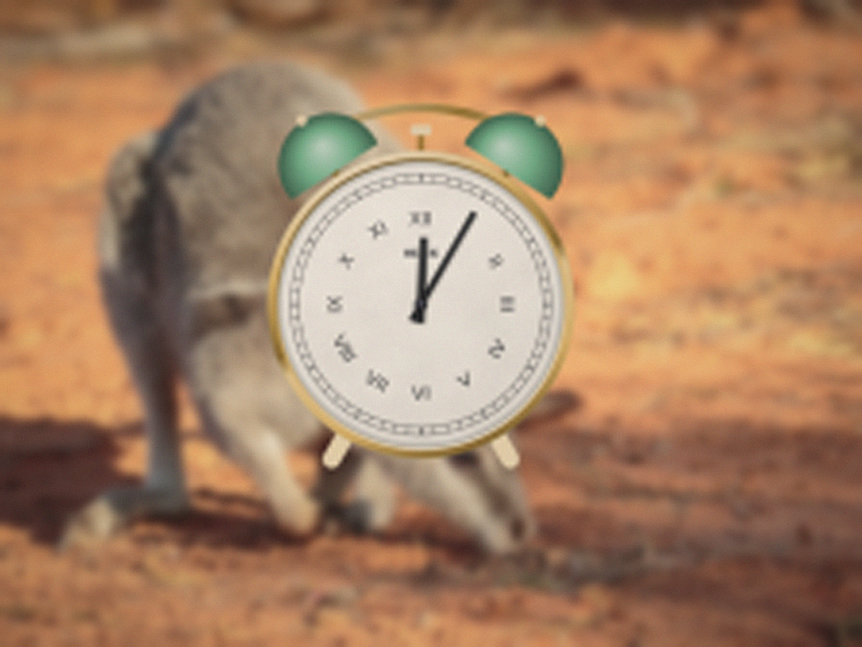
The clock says 12:05
